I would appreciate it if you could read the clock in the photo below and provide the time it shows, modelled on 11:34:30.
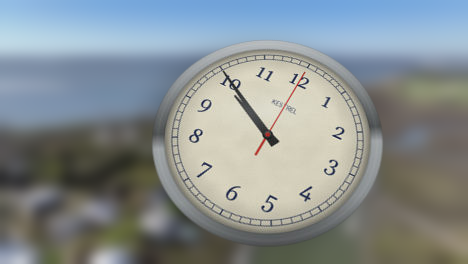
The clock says 9:50:00
